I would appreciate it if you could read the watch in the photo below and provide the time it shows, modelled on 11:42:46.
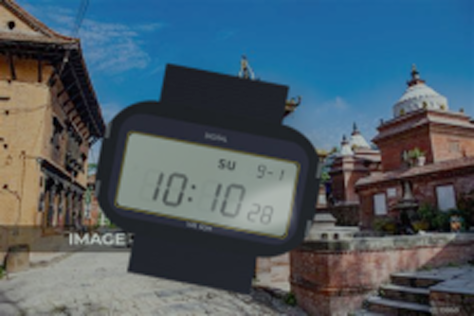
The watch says 10:10:28
